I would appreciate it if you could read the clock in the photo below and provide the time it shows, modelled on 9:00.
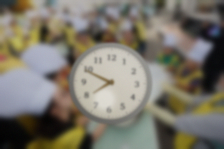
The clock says 7:49
